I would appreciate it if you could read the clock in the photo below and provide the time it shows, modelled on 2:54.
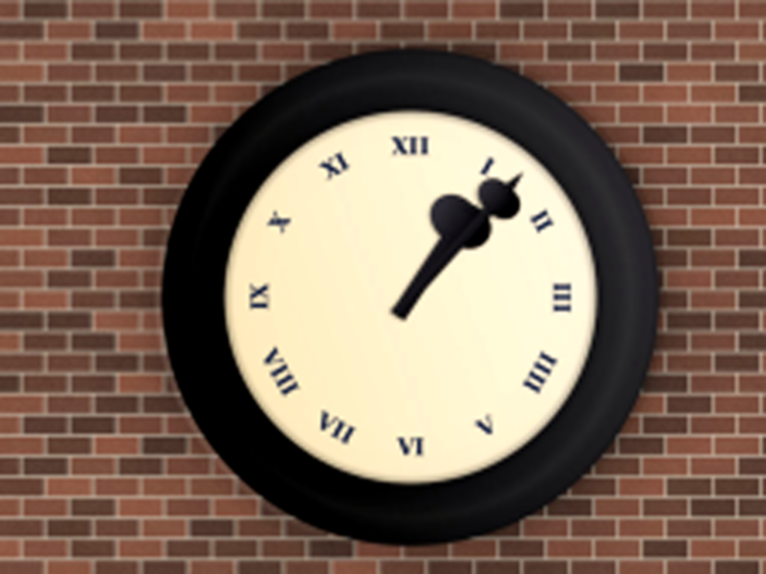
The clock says 1:07
